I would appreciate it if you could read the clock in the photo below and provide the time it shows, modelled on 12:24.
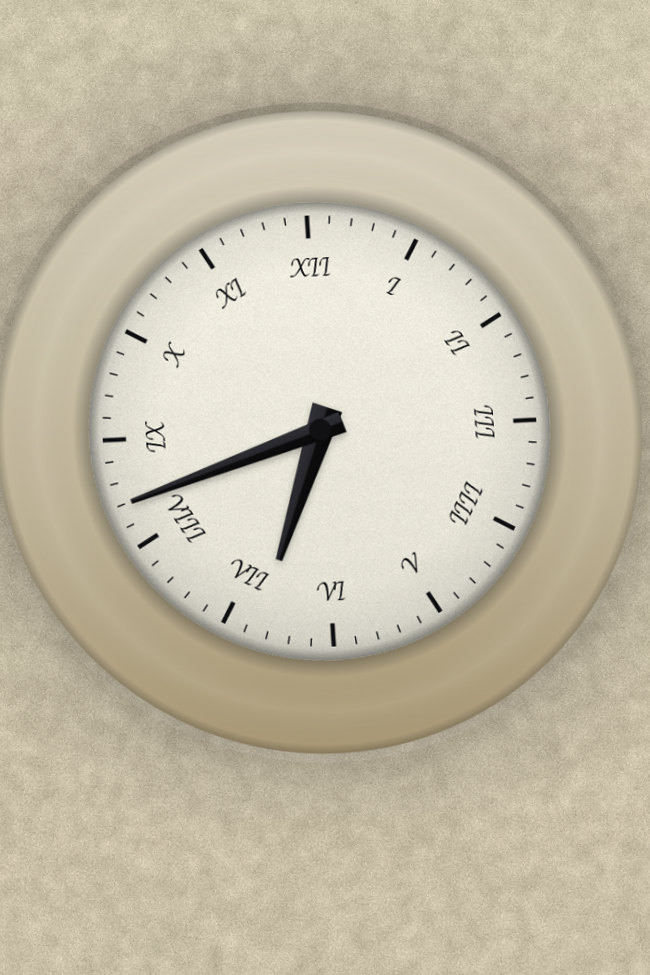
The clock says 6:42
